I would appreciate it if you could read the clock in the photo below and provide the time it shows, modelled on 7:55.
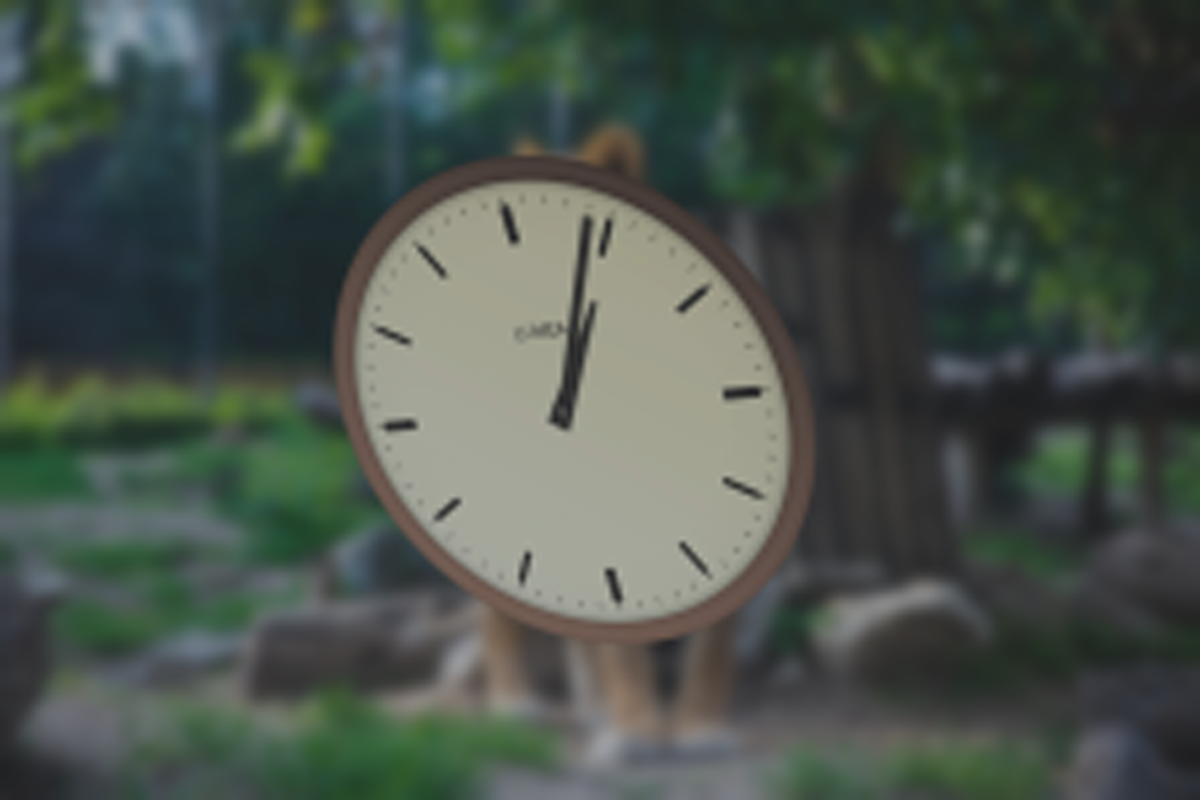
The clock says 1:04
